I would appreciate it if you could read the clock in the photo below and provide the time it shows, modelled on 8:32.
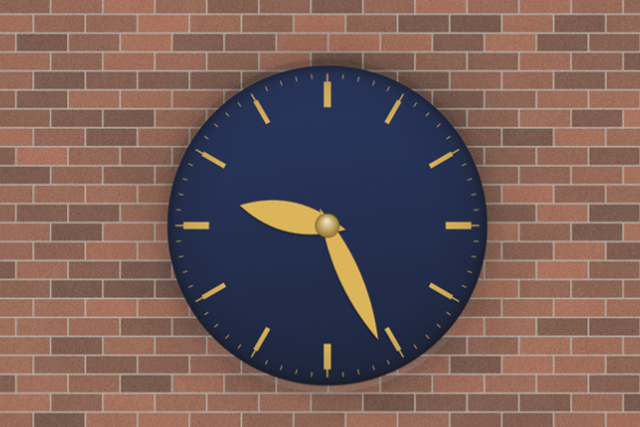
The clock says 9:26
